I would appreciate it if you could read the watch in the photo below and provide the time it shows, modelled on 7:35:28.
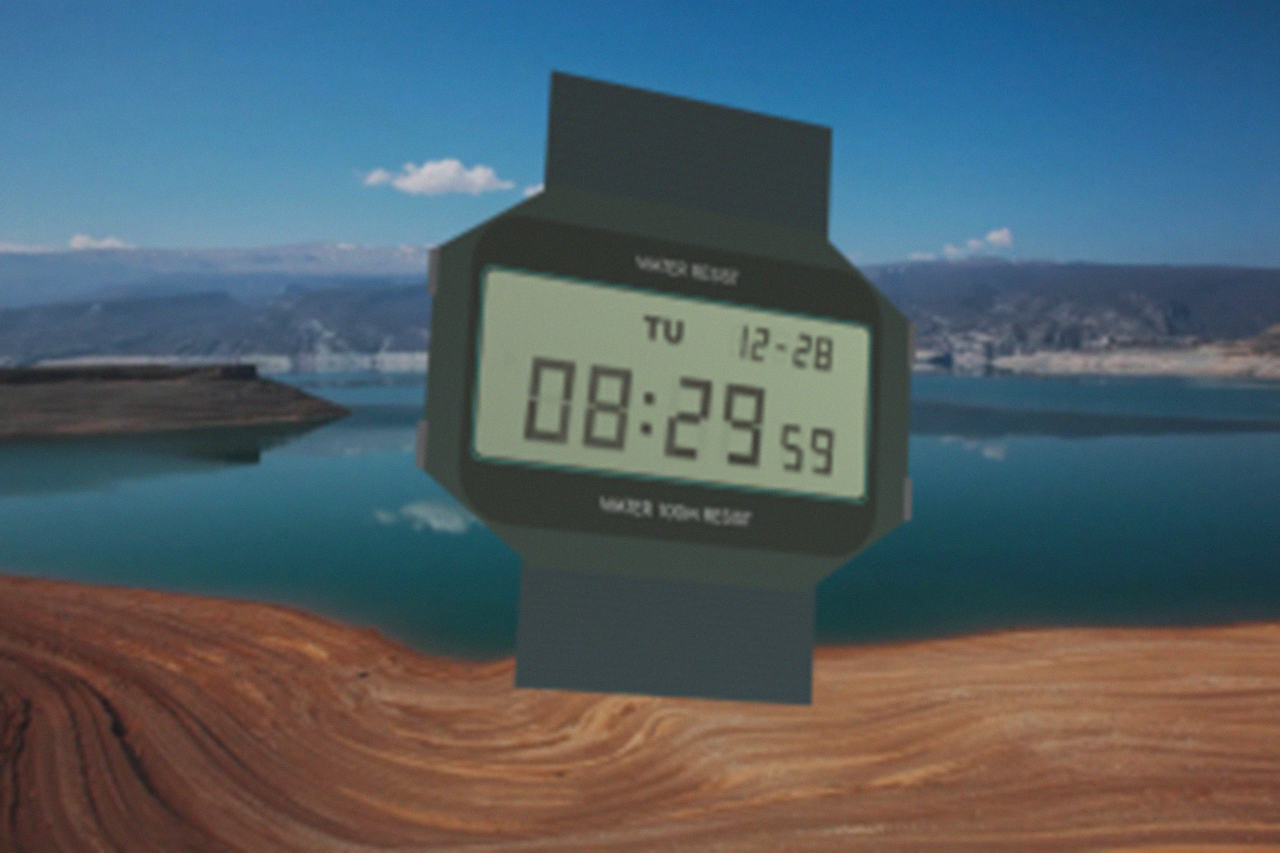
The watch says 8:29:59
